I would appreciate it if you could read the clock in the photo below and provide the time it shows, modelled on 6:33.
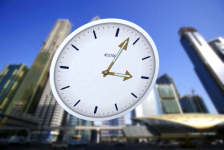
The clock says 3:03
